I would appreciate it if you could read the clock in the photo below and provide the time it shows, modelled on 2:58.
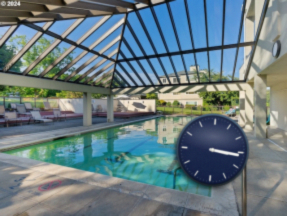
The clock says 3:16
